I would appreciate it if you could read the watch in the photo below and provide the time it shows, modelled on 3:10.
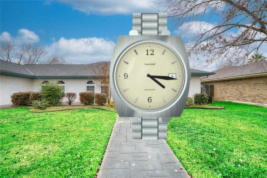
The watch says 4:16
